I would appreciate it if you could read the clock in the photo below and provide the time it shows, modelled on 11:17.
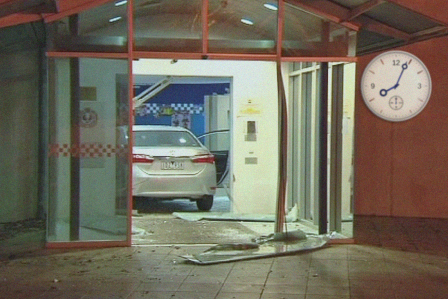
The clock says 8:04
